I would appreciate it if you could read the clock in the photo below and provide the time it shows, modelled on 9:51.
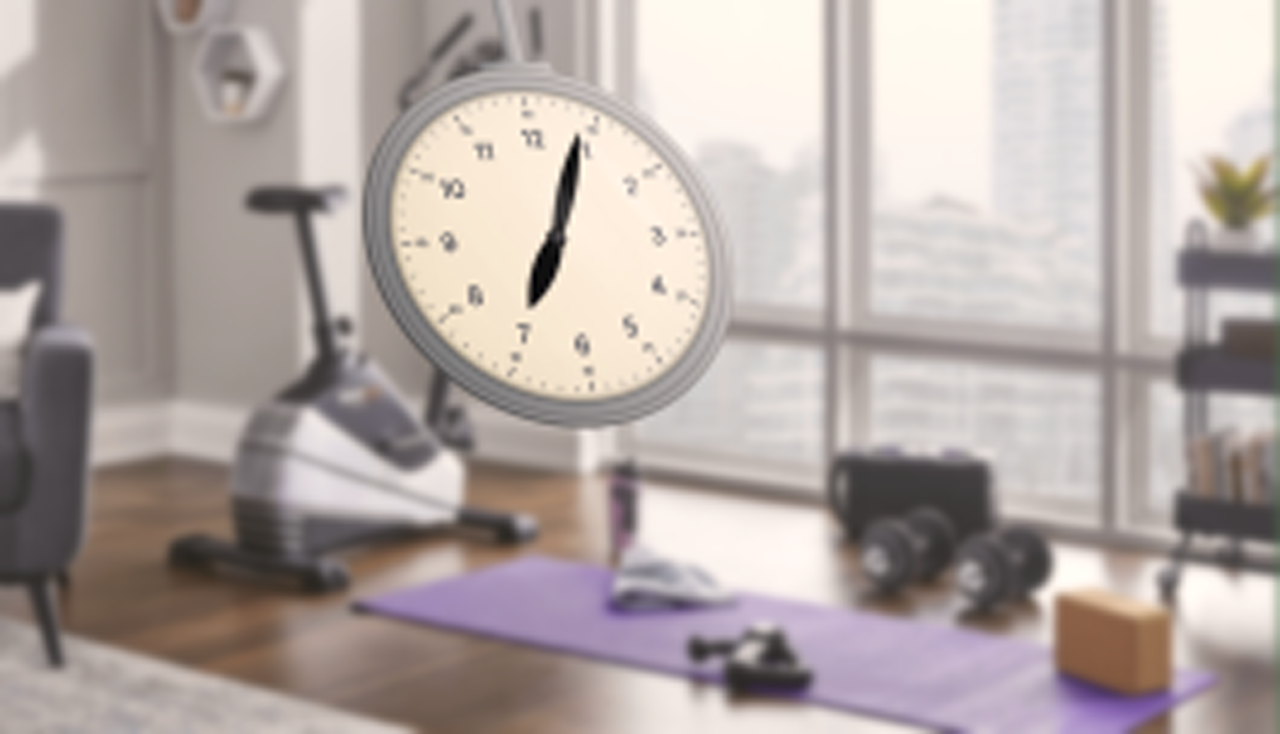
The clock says 7:04
